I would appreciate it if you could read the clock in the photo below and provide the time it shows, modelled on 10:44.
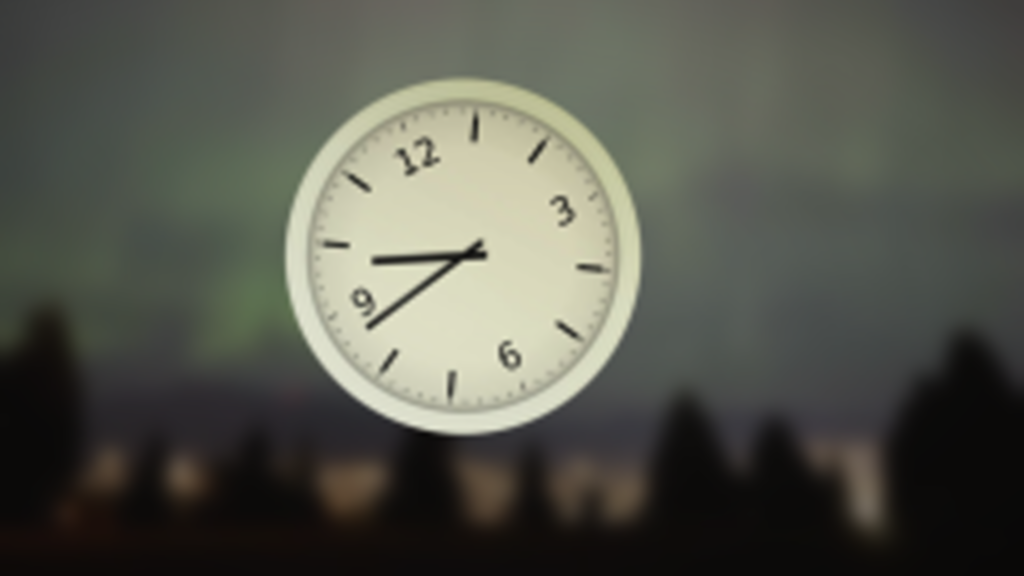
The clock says 9:43
